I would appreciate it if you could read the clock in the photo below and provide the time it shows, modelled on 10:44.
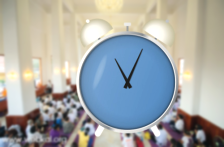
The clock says 11:04
